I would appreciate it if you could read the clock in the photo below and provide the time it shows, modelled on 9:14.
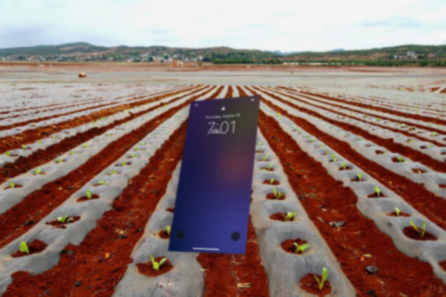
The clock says 7:01
